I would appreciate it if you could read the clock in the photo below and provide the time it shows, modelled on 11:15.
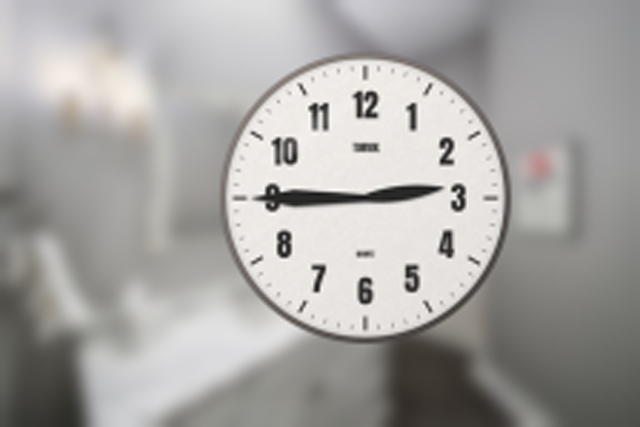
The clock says 2:45
